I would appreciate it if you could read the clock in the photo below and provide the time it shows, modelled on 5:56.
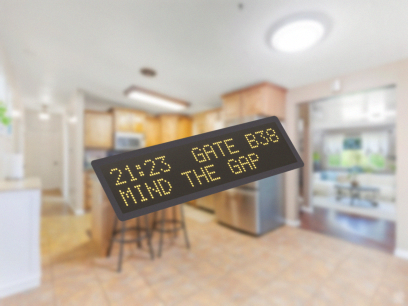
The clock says 21:23
